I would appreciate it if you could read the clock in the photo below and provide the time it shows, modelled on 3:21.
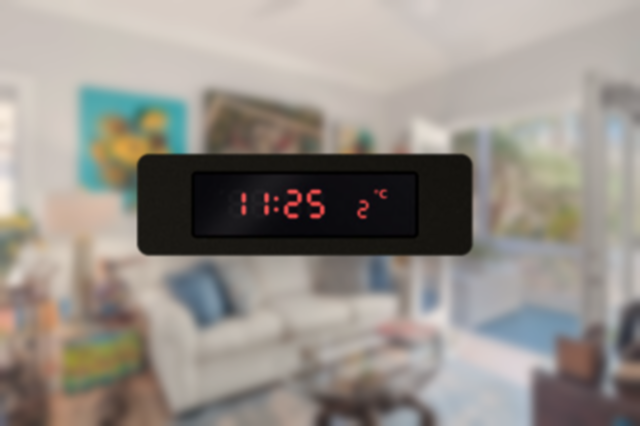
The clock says 11:25
